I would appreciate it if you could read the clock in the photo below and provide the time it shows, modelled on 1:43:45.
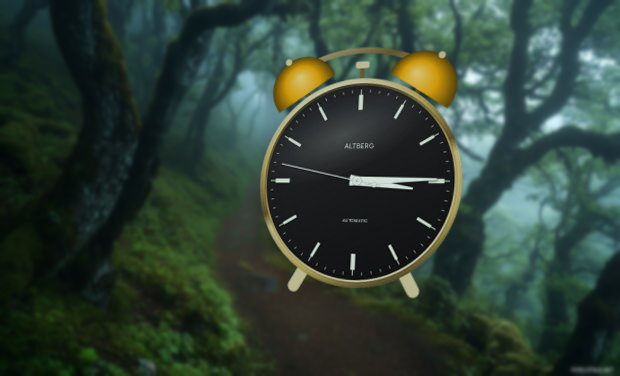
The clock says 3:14:47
